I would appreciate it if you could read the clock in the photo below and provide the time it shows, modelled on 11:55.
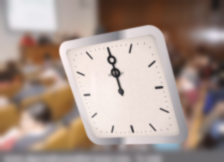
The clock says 12:00
